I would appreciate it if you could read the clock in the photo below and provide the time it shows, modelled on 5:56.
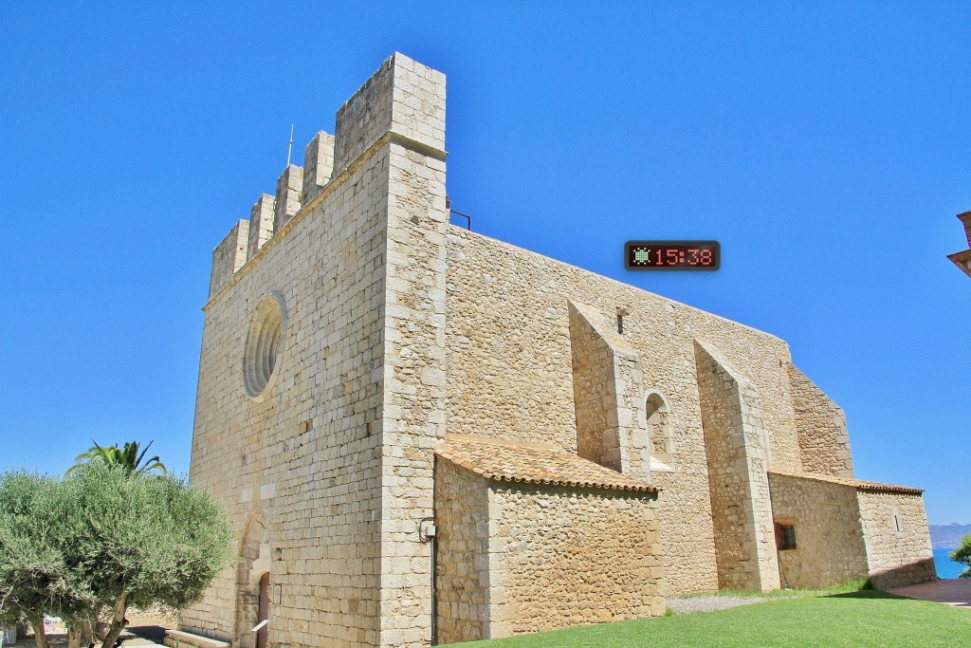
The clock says 15:38
